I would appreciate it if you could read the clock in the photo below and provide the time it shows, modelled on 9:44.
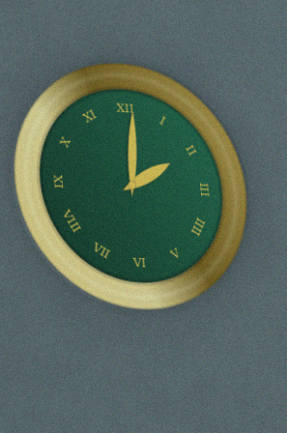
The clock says 2:01
